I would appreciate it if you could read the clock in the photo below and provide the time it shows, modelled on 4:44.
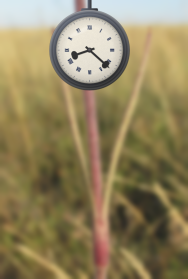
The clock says 8:22
